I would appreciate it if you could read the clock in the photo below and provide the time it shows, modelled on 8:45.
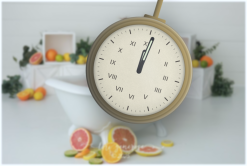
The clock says 12:01
